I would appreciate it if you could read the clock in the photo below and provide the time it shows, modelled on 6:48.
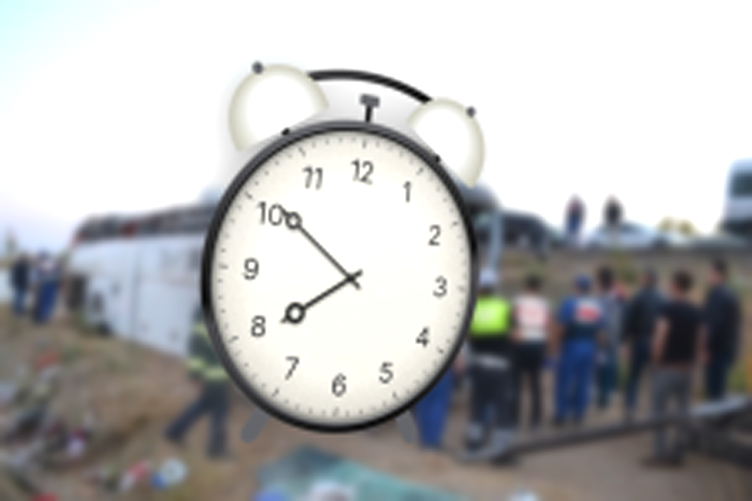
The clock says 7:51
